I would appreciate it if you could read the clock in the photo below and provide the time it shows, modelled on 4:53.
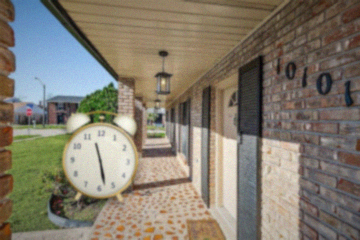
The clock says 11:28
